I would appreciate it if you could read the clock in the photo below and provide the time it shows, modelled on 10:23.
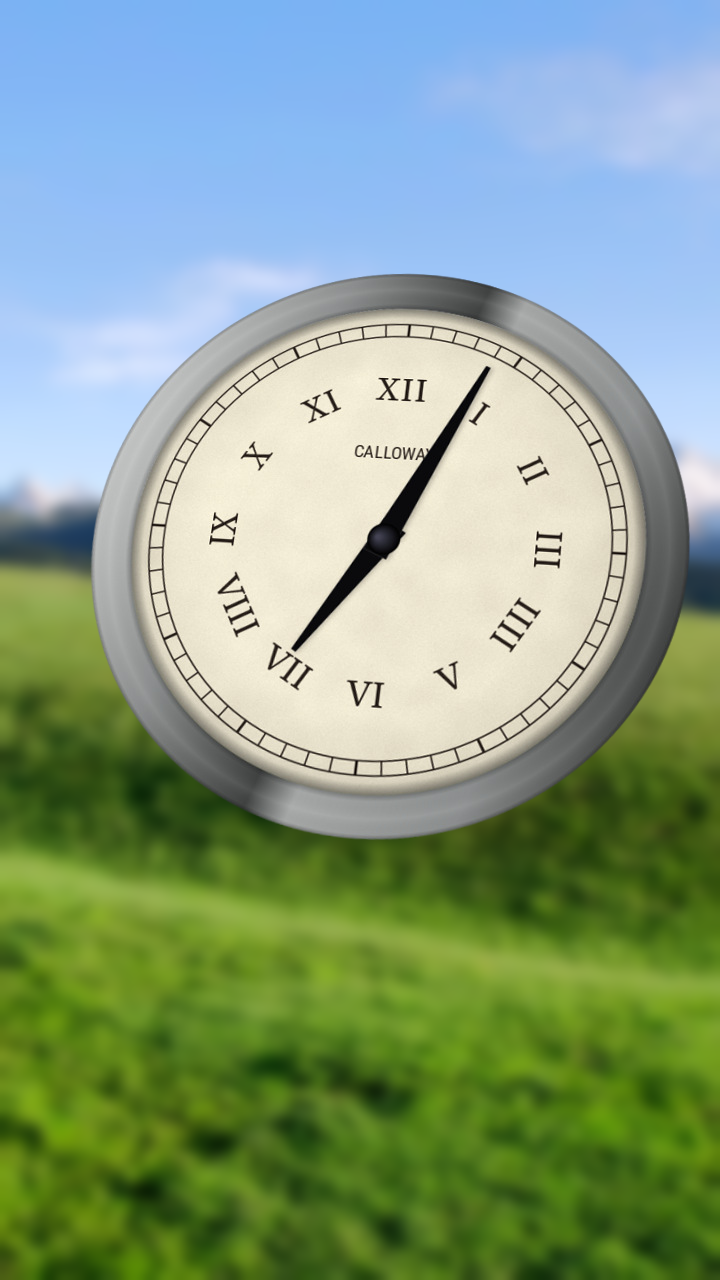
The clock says 7:04
